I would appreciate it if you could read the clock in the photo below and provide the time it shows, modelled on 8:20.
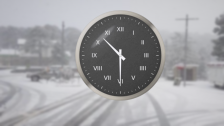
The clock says 10:30
